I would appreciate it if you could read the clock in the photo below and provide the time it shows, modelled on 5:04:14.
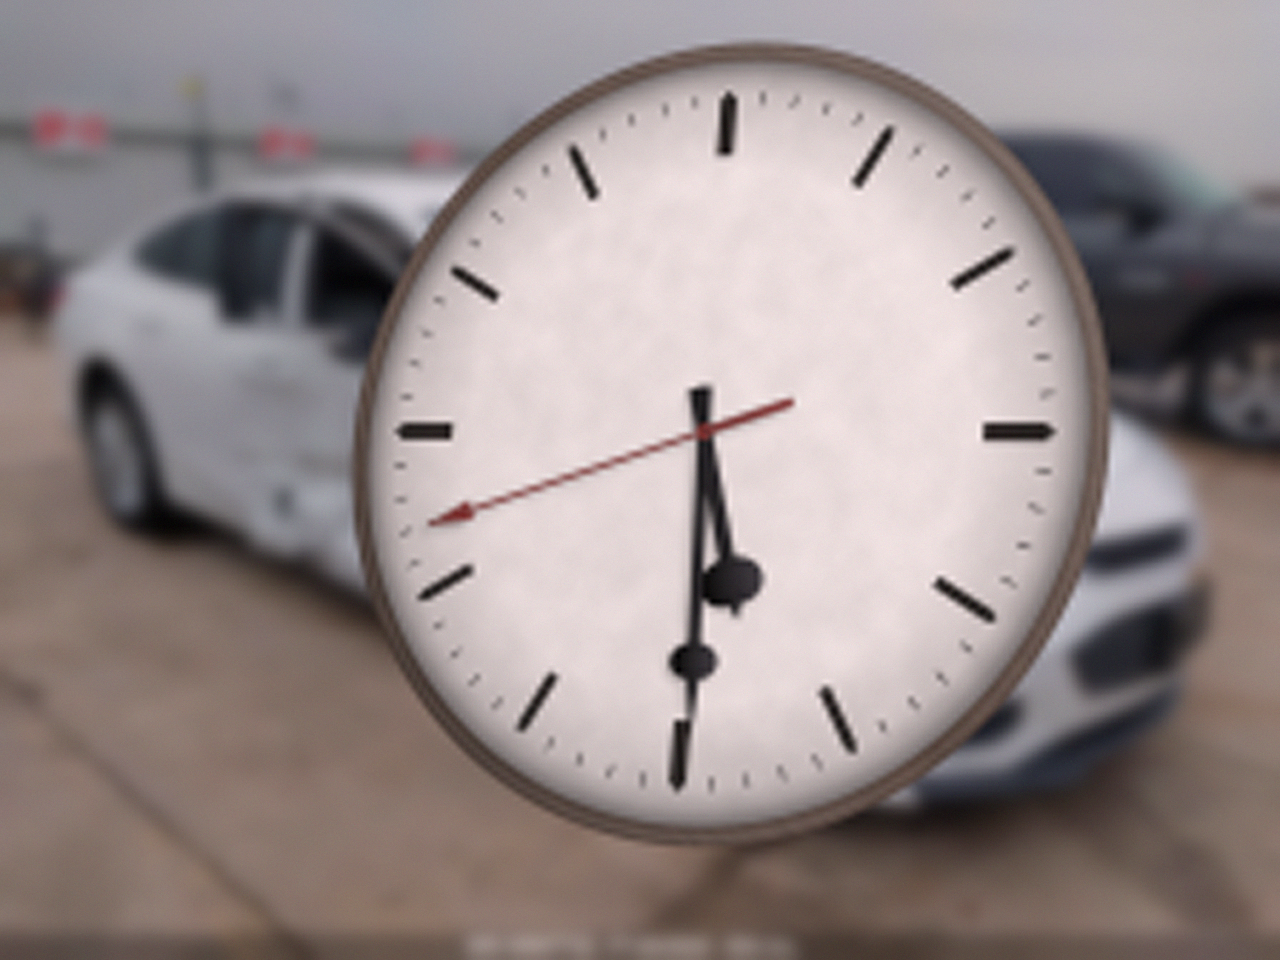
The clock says 5:29:42
